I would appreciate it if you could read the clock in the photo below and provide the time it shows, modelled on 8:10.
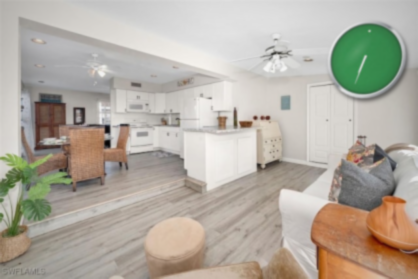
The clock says 6:32
